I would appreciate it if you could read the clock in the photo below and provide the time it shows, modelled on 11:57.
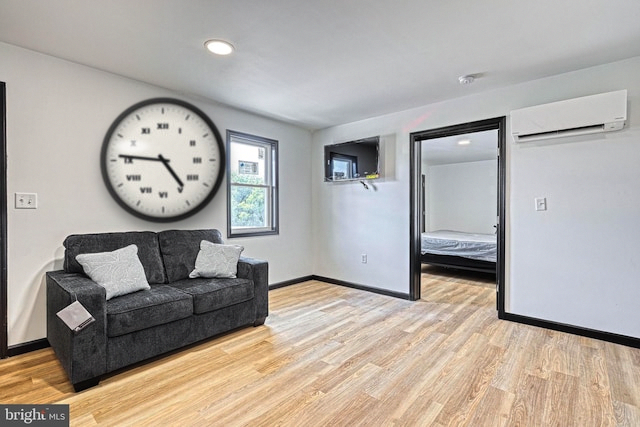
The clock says 4:46
